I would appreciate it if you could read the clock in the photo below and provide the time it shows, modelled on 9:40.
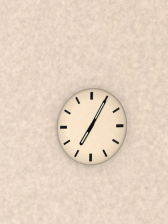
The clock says 7:05
